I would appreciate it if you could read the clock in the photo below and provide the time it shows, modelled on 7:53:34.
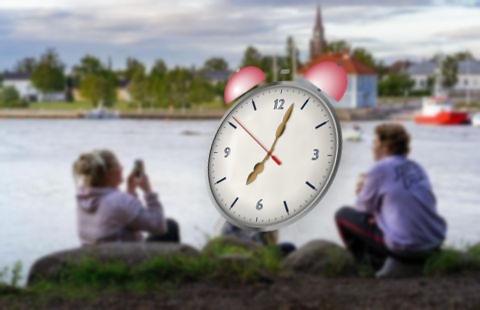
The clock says 7:02:51
